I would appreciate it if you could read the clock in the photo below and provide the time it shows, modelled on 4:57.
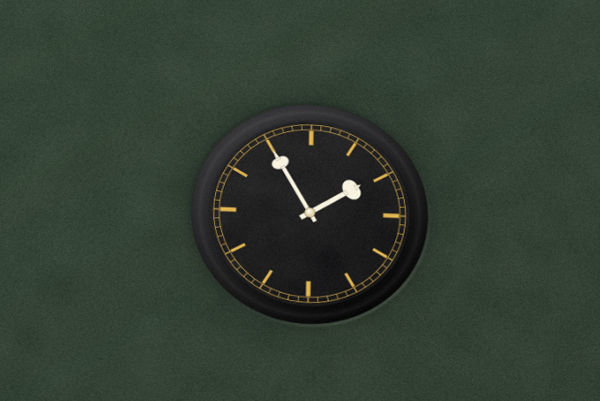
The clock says 1:55
